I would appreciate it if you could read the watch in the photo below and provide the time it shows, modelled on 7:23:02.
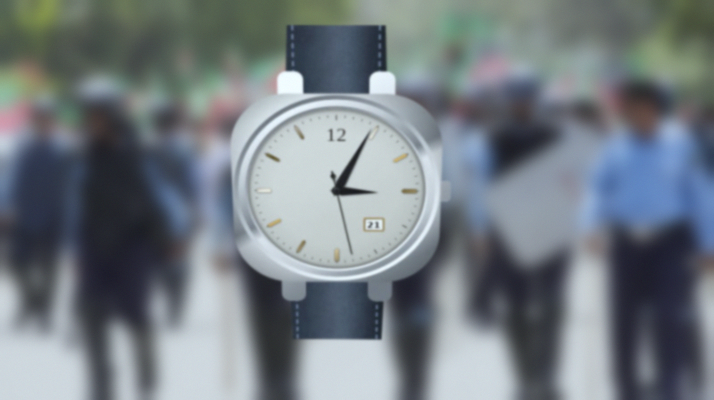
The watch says 3:04:28
